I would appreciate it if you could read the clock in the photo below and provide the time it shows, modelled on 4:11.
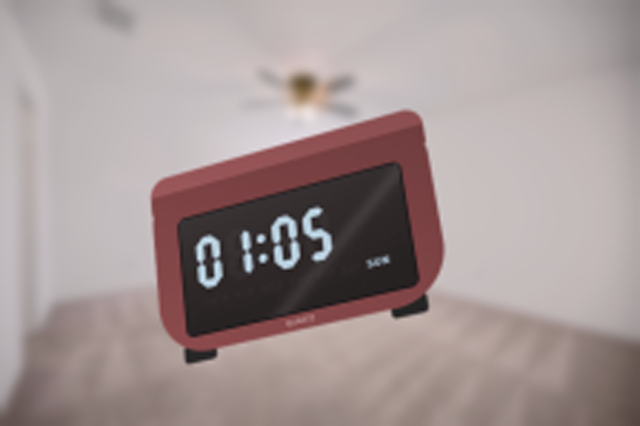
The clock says 1:05
